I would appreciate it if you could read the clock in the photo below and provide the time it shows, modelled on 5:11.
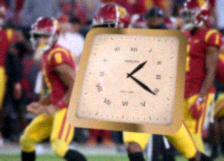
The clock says 1:21
